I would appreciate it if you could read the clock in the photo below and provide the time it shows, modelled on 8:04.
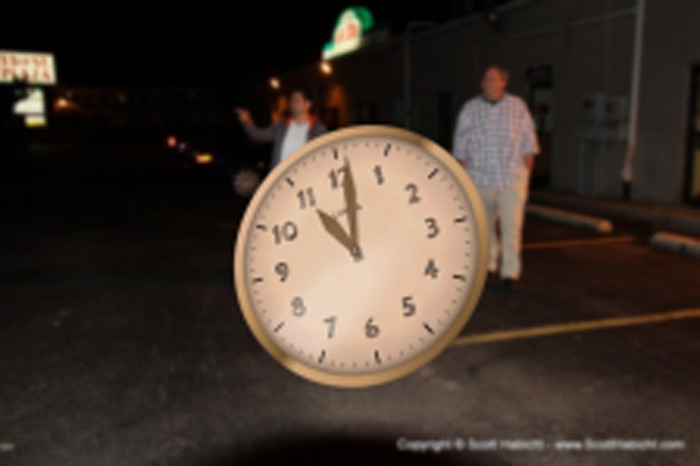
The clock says 11:01
